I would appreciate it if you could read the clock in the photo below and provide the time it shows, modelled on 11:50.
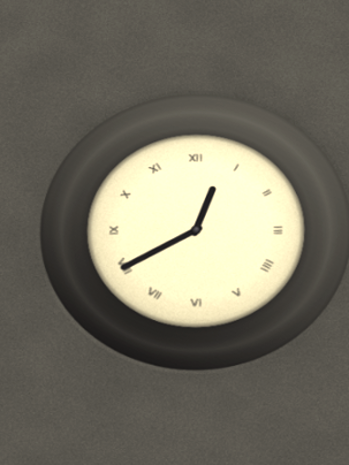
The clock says 12:40
